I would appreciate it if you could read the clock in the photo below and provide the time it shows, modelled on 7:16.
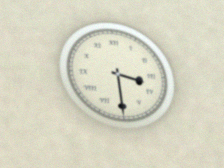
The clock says 3:30
